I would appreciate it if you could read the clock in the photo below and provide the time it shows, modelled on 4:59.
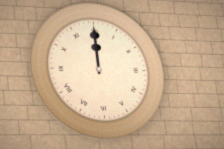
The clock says 12:00
